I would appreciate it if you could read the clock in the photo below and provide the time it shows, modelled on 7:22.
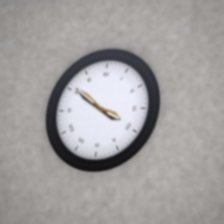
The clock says 3:51
